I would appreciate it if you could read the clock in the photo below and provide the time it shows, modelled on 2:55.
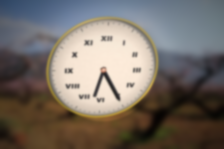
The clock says 6:25
